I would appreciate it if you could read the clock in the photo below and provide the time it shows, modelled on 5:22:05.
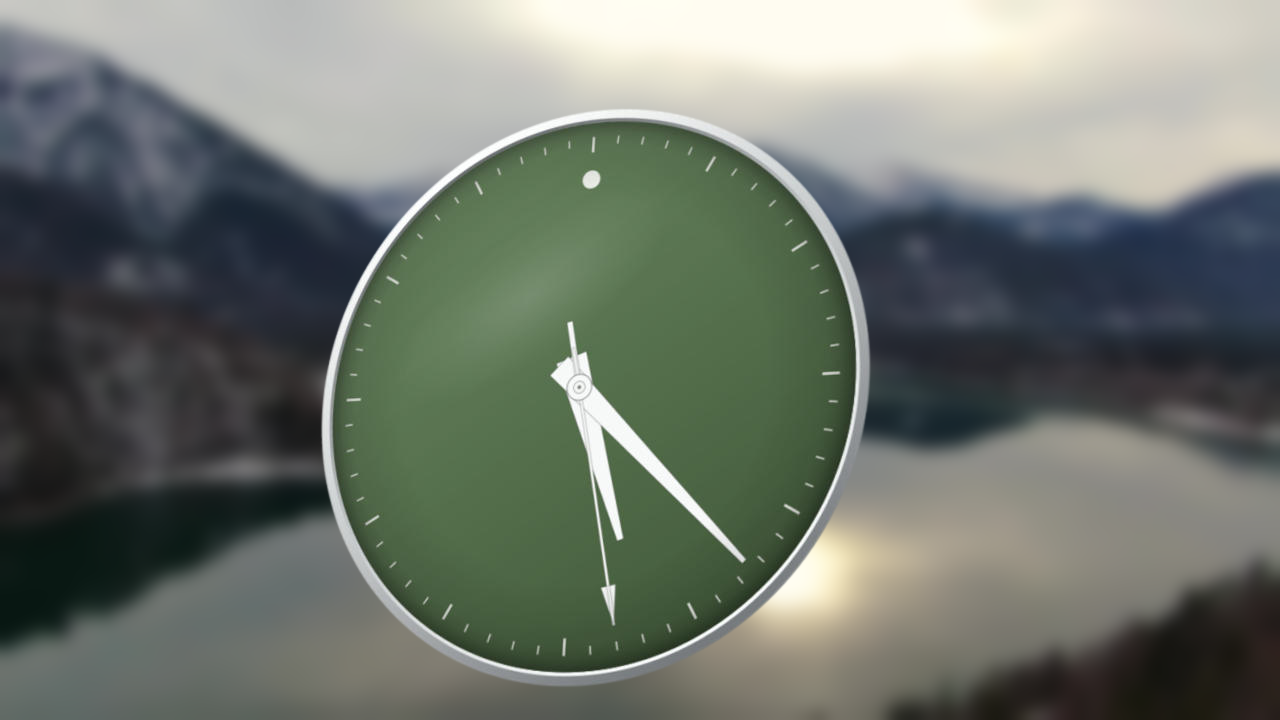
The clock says 5:22:28
